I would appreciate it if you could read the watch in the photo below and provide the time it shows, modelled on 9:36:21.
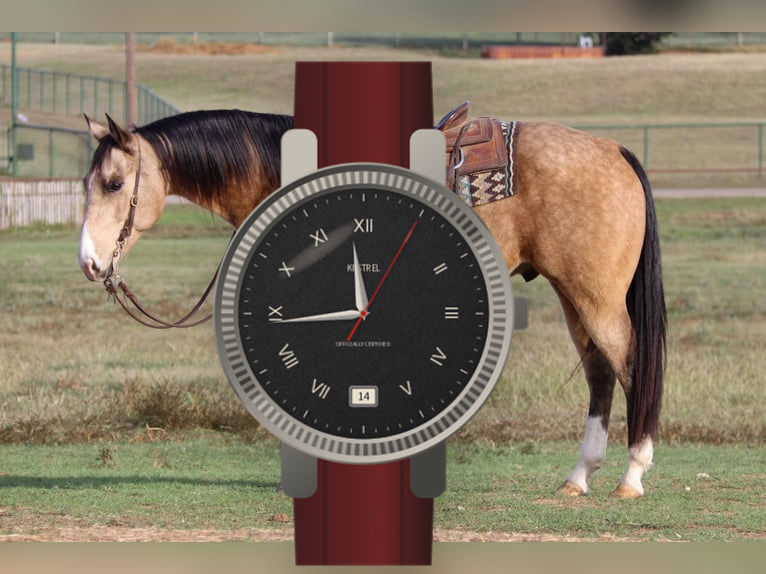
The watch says 11:44:05
